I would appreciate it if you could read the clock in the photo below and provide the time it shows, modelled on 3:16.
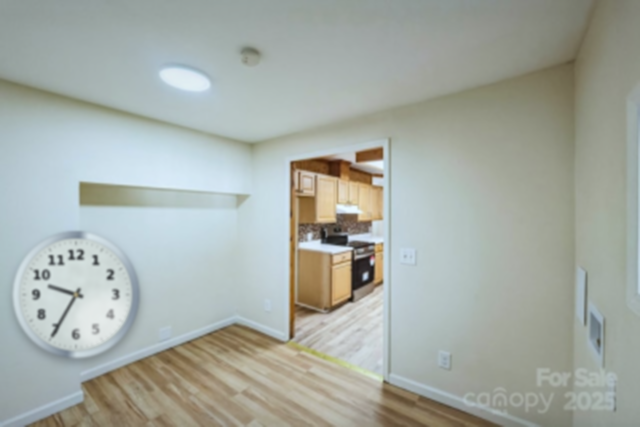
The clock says 9:35
